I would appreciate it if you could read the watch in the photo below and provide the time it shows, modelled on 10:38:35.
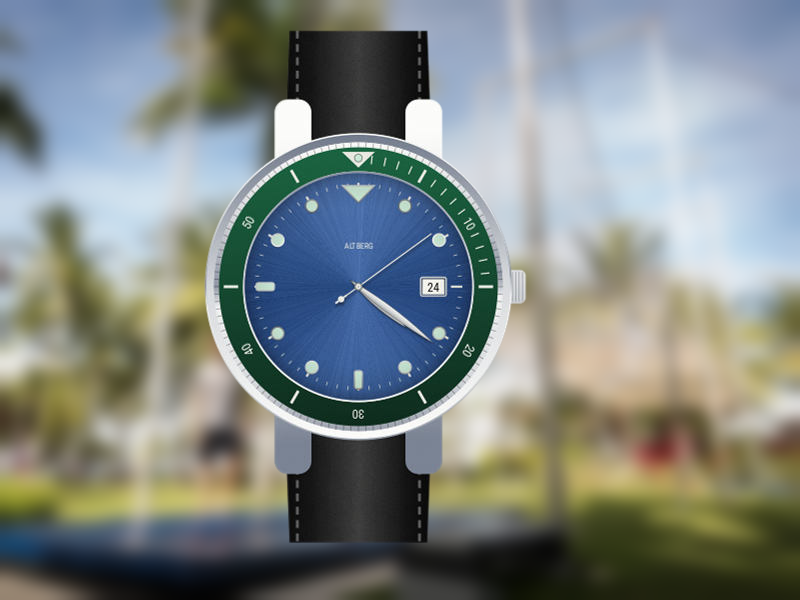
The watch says 4:21:09
